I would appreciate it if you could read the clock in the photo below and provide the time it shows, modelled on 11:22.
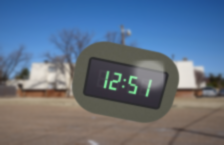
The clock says 12:51
